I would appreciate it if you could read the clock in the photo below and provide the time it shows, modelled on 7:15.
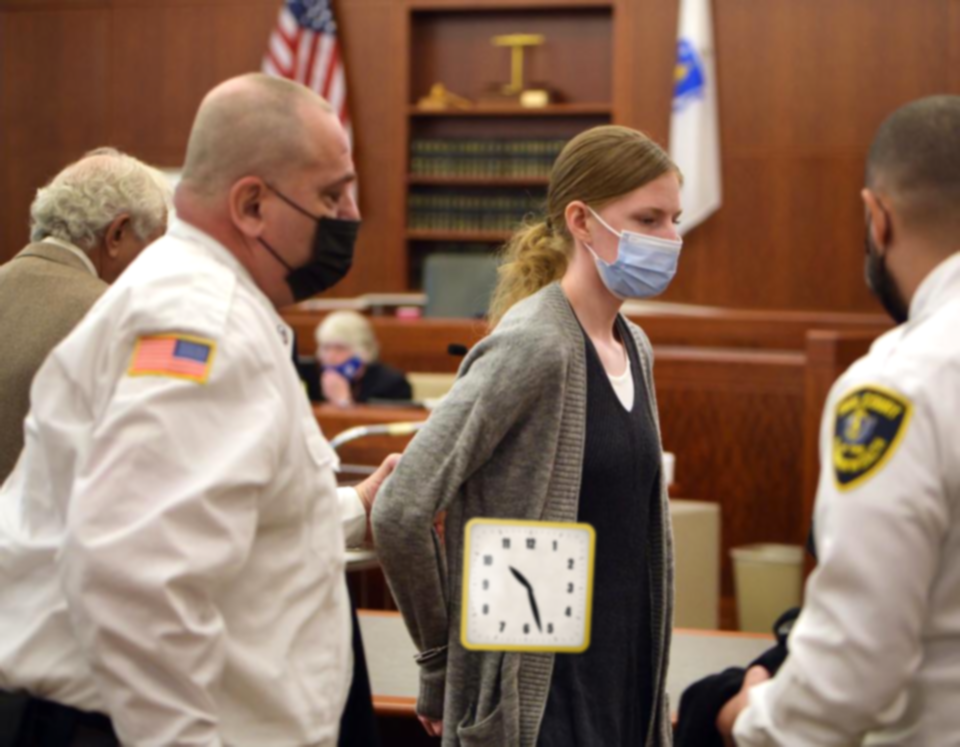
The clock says 10:27
